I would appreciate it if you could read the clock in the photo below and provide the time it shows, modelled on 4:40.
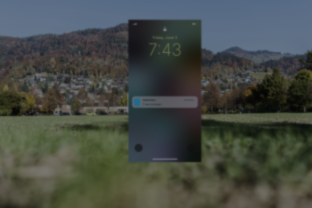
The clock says 7:43
